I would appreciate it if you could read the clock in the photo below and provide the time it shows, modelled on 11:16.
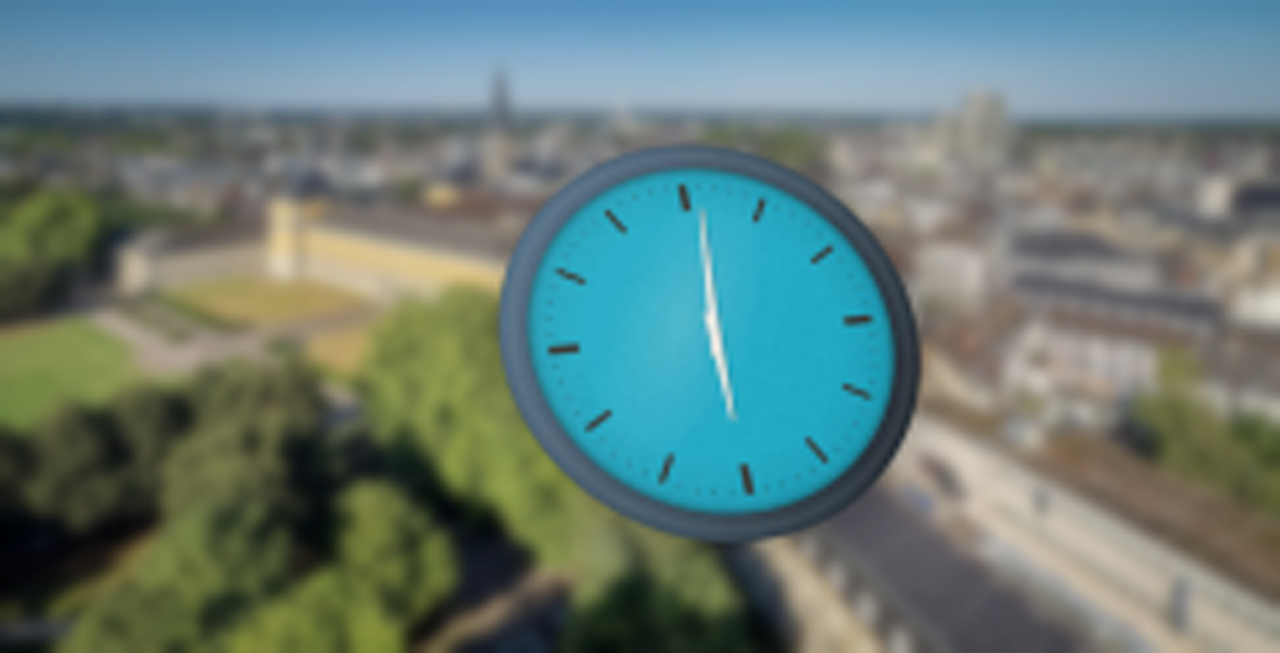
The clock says 6:01
